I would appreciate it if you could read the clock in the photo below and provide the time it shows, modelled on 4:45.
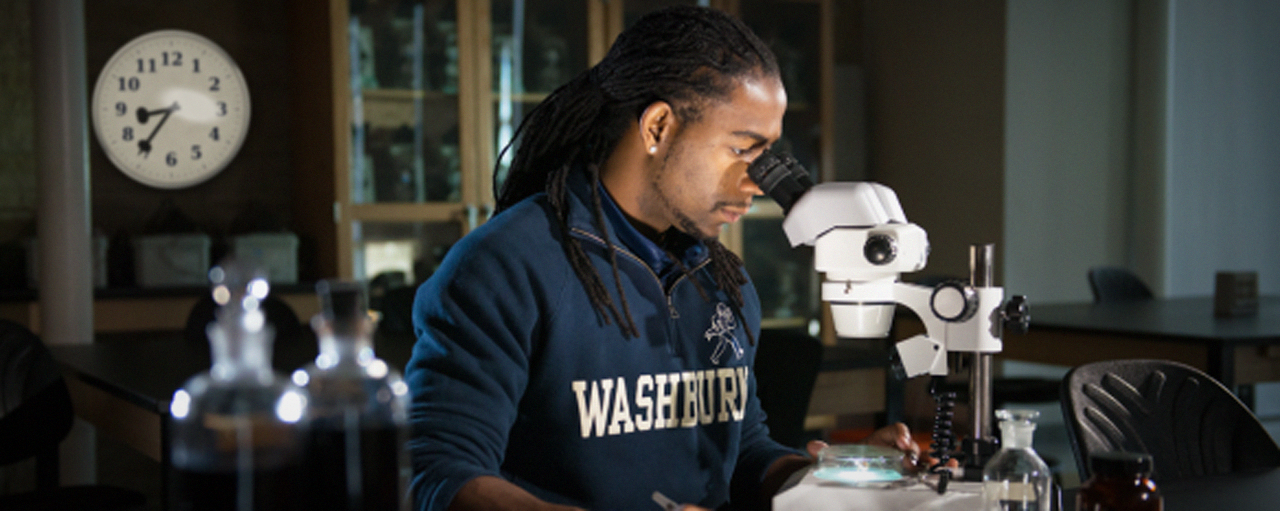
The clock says 8:36
